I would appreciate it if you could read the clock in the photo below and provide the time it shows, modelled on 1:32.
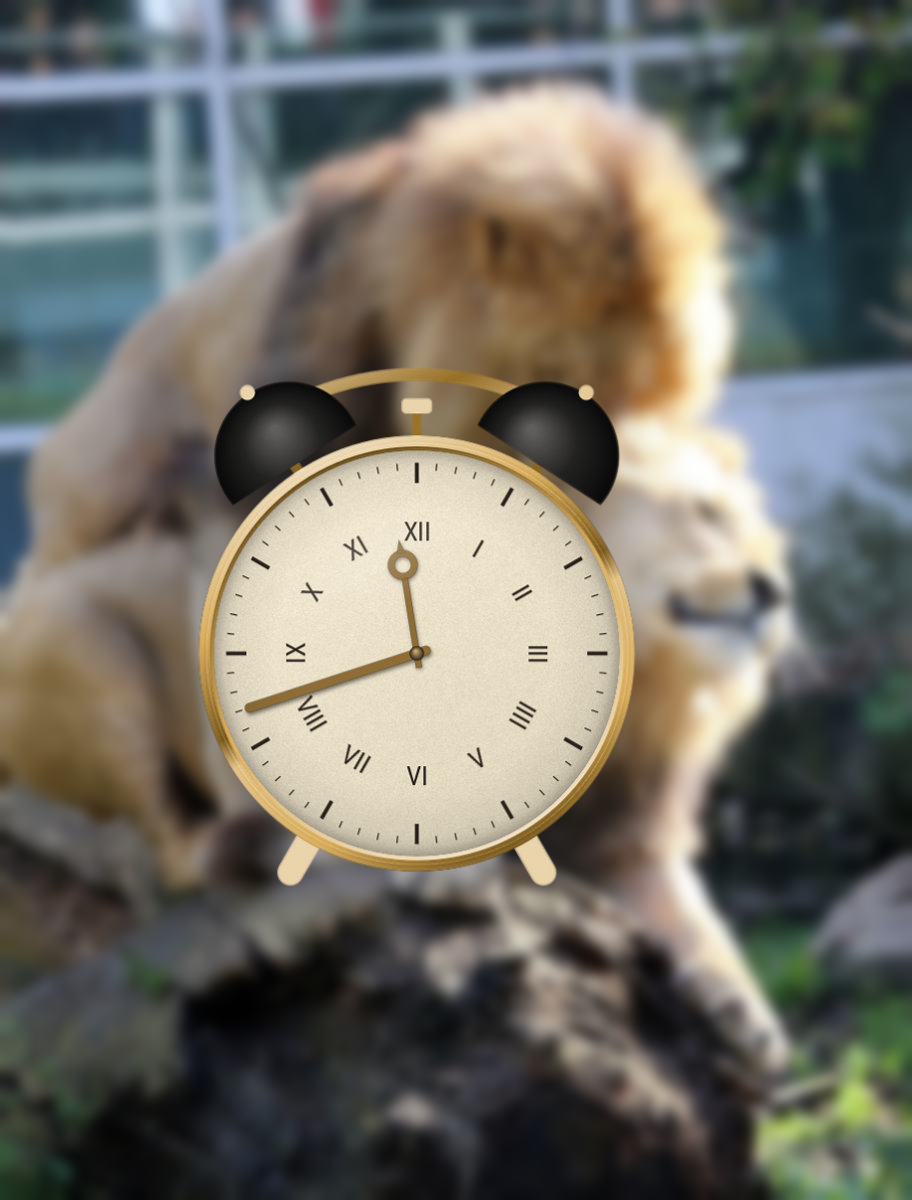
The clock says 11:42
